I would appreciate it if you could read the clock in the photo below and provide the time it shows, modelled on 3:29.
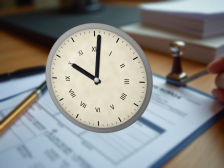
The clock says 10:01
